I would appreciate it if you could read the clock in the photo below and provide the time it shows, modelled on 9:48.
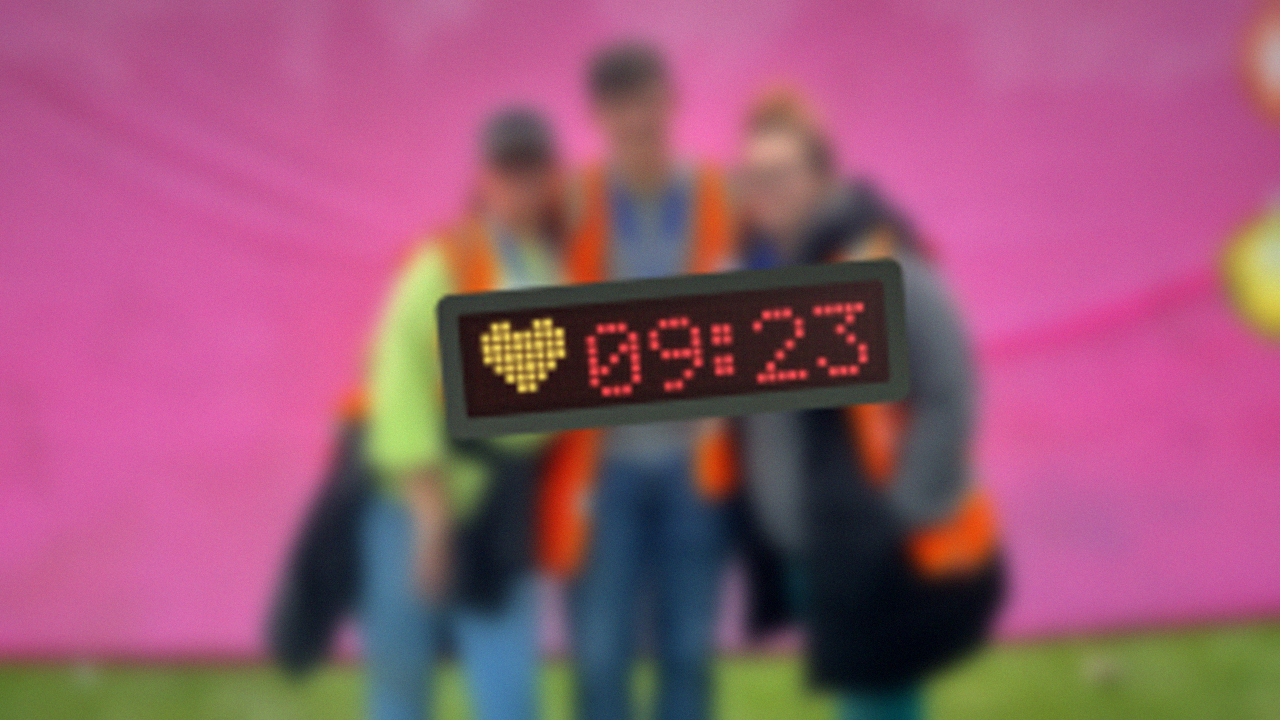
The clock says 9:23
